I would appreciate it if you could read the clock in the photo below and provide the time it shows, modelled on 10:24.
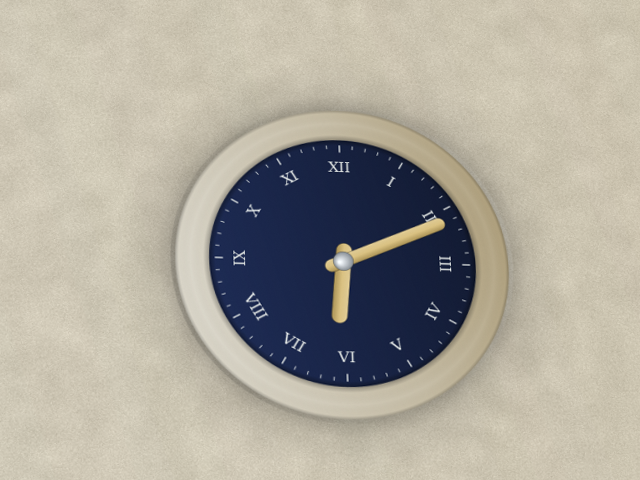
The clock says 6:11
